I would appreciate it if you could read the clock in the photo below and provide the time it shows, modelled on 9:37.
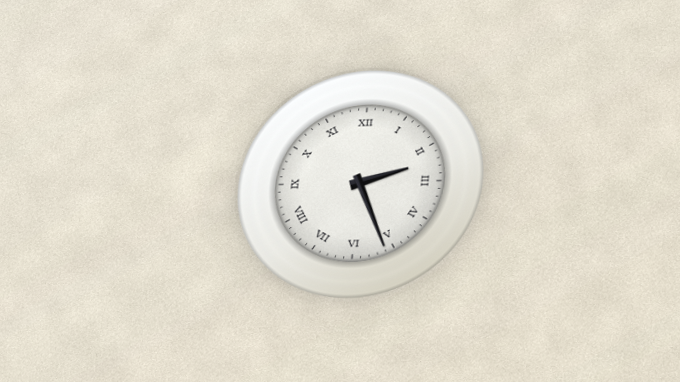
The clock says 2:26
